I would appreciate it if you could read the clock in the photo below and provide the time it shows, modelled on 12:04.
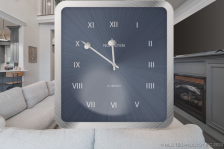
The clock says 11:51
